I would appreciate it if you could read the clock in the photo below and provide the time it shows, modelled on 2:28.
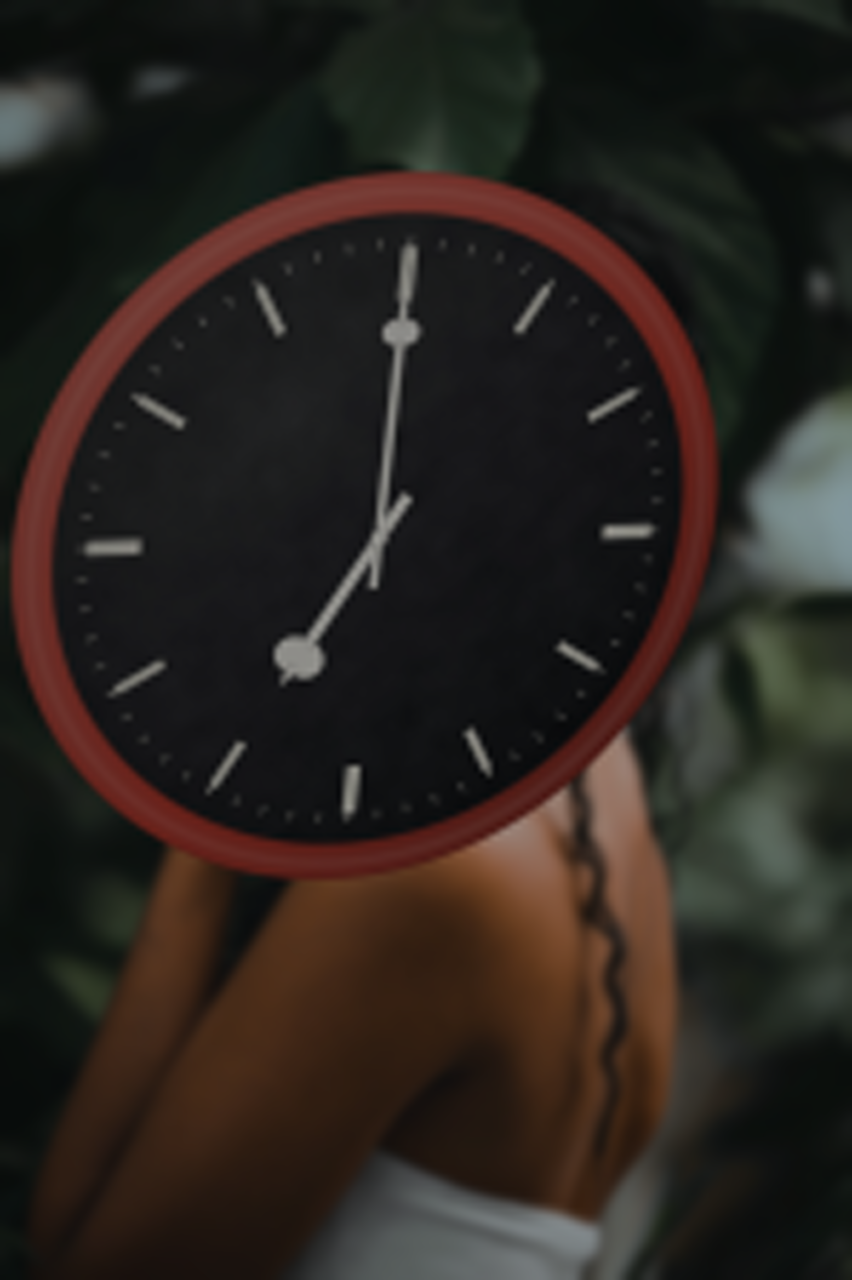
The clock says 7:00
